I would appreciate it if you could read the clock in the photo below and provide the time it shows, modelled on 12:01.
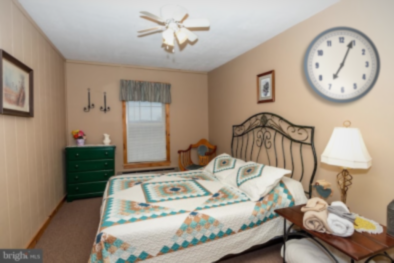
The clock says 7:04
